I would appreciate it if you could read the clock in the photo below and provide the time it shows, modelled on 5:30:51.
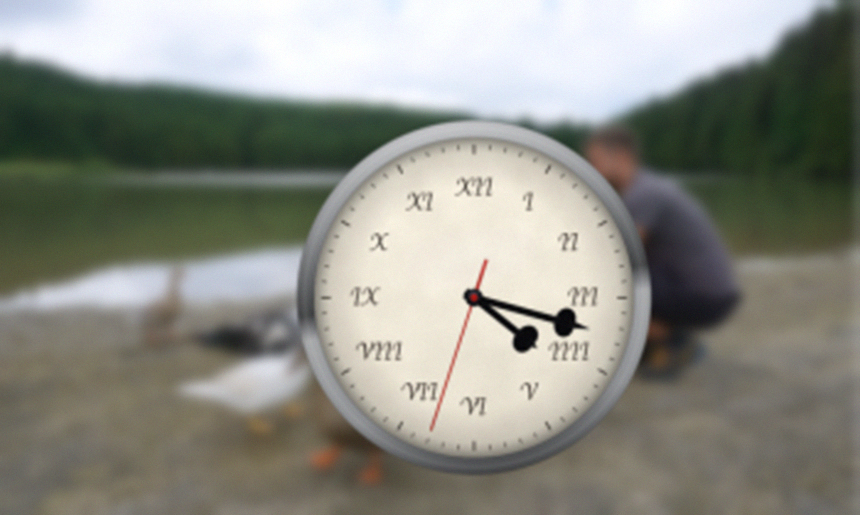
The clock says 4:17:33
